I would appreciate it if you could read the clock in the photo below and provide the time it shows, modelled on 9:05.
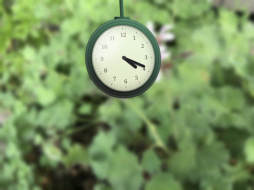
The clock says 4:19
